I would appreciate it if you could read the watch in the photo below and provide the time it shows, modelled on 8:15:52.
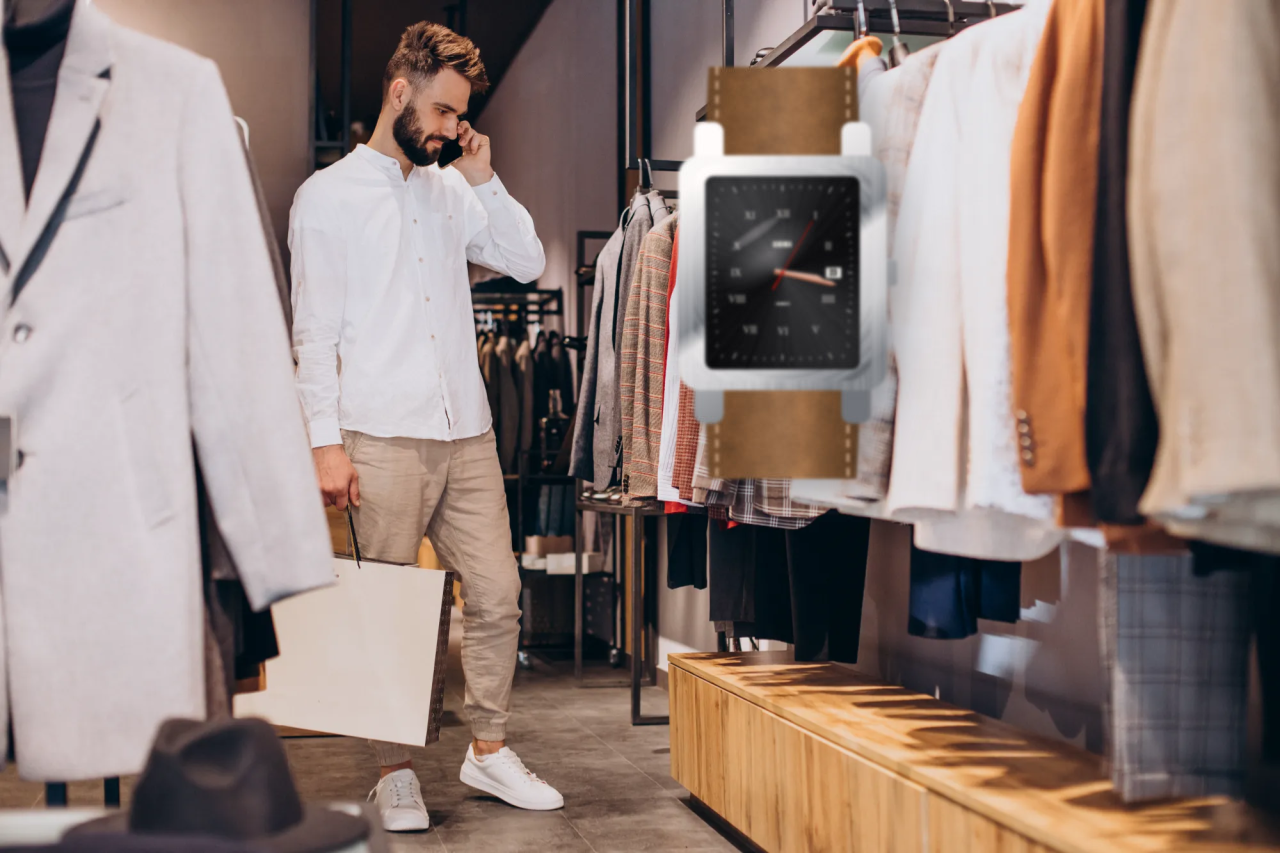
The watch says 3:17:05
